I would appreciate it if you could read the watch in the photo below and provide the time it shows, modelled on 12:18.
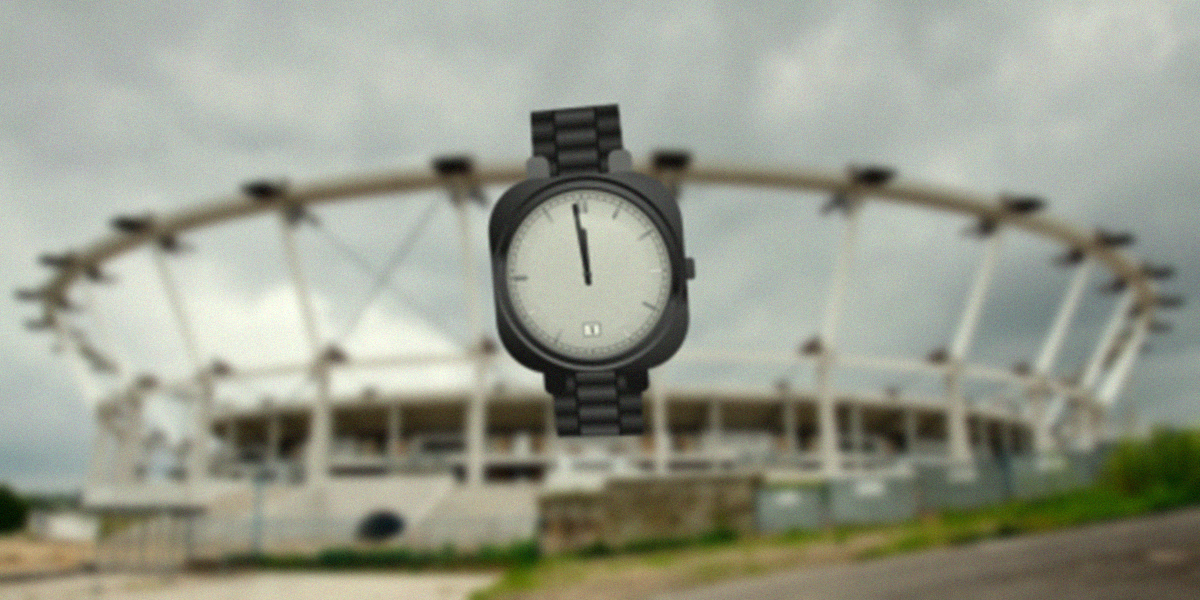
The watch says 11:59
